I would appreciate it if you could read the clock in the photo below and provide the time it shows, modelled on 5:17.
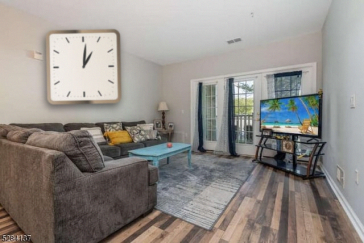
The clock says 1:01
